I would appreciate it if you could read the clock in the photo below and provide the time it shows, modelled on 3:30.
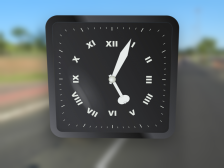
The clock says 5:04
